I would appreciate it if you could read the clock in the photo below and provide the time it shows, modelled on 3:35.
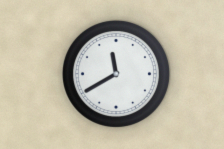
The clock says 11:40
